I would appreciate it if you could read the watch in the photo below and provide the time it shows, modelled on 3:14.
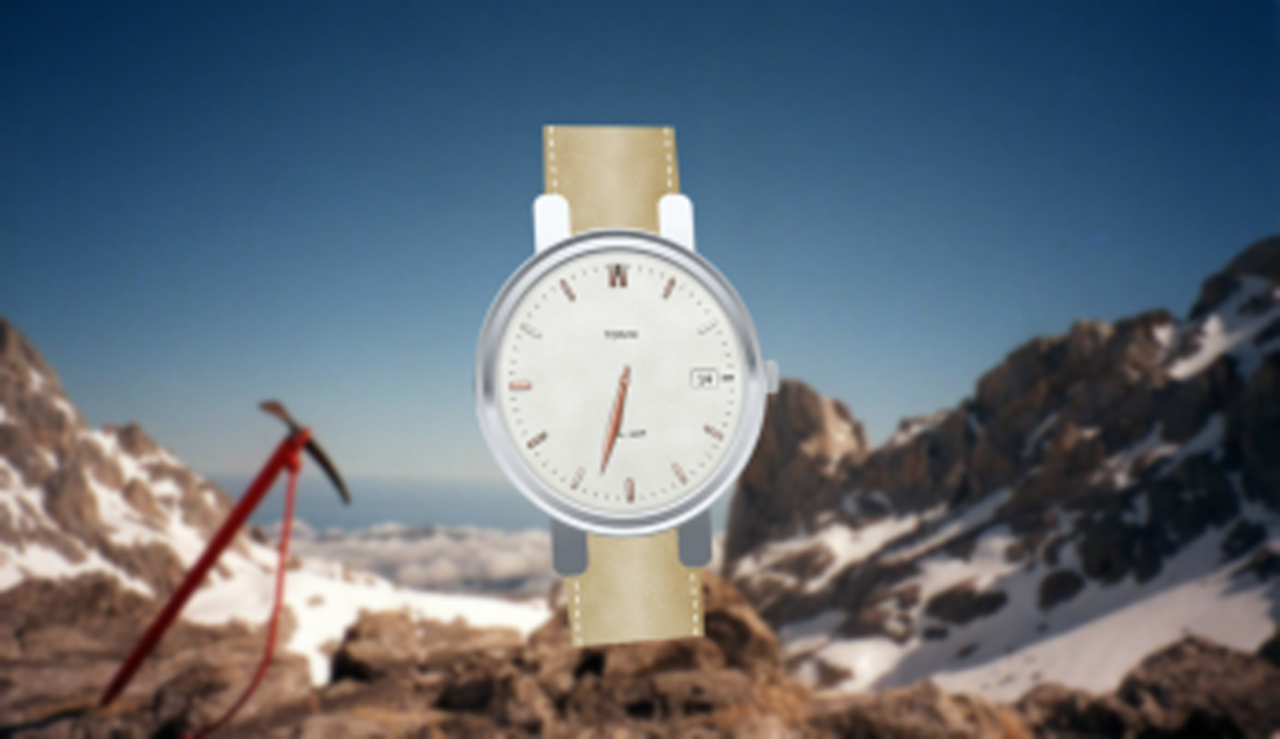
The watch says 6:33
